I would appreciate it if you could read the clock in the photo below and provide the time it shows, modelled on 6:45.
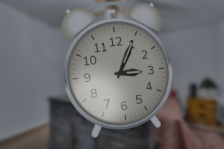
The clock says 3:05
